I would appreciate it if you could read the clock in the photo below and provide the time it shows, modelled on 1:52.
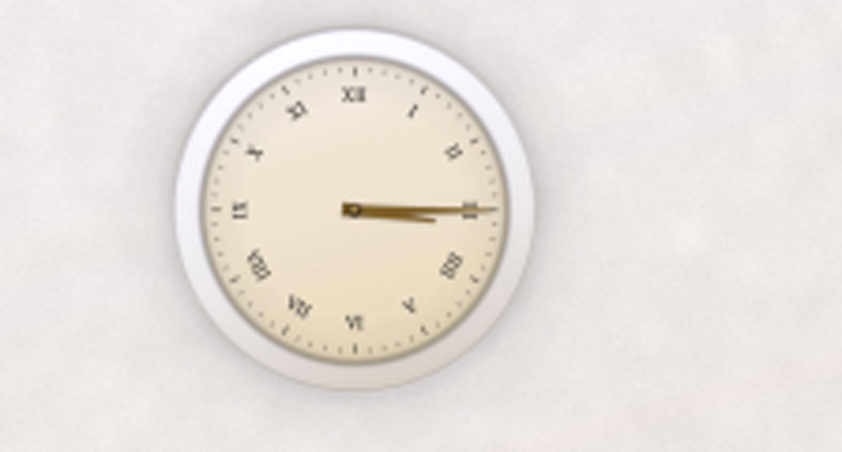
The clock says 3:15
